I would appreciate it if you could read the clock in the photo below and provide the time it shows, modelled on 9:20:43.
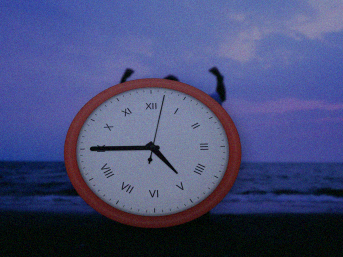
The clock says 4:45:02
